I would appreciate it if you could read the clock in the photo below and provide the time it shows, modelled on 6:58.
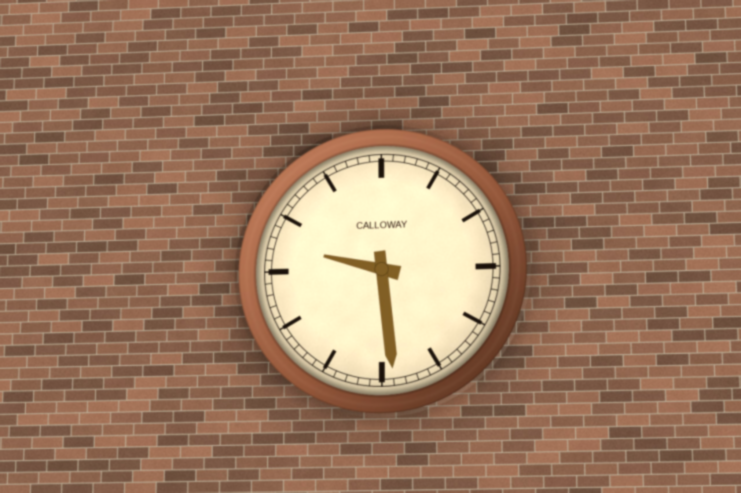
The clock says 9:29
